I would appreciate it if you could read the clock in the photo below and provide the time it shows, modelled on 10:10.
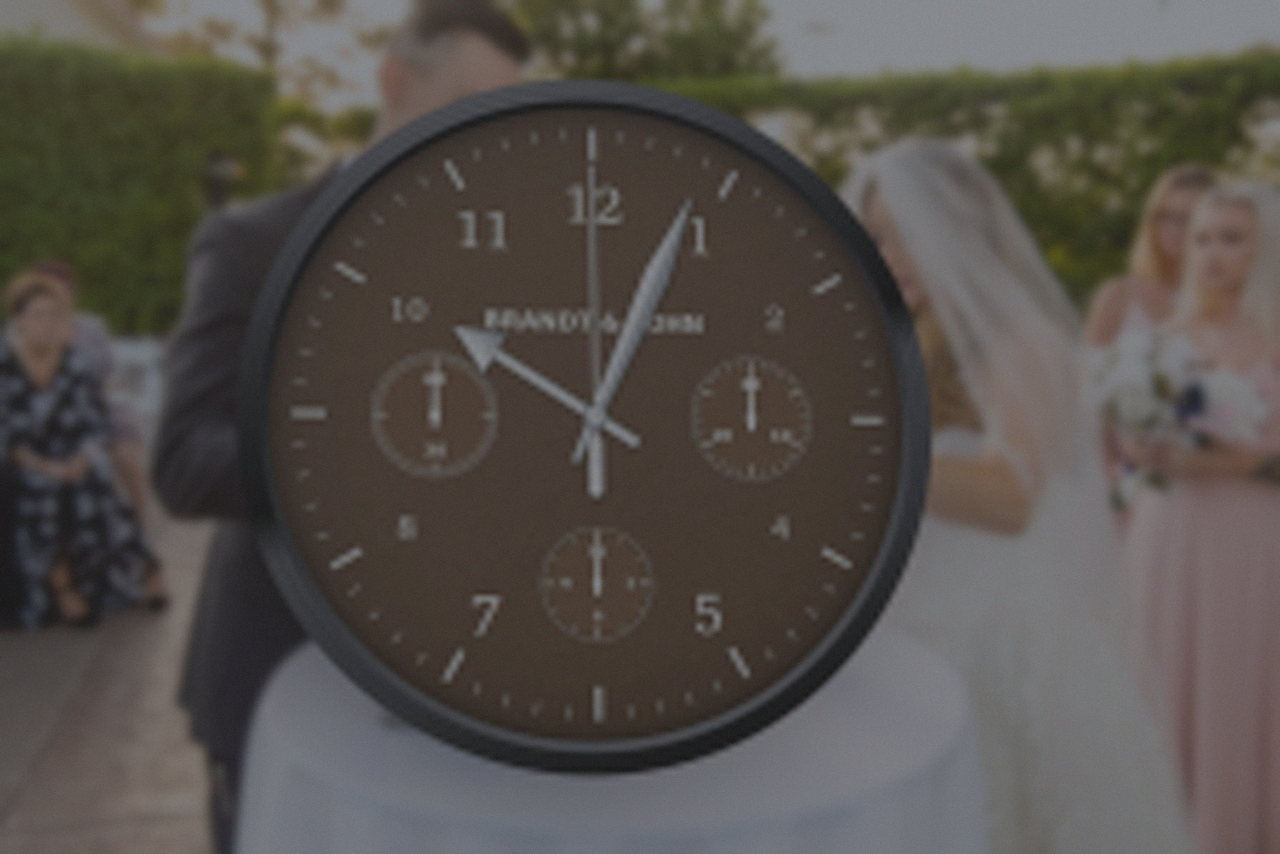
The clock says 10:04
